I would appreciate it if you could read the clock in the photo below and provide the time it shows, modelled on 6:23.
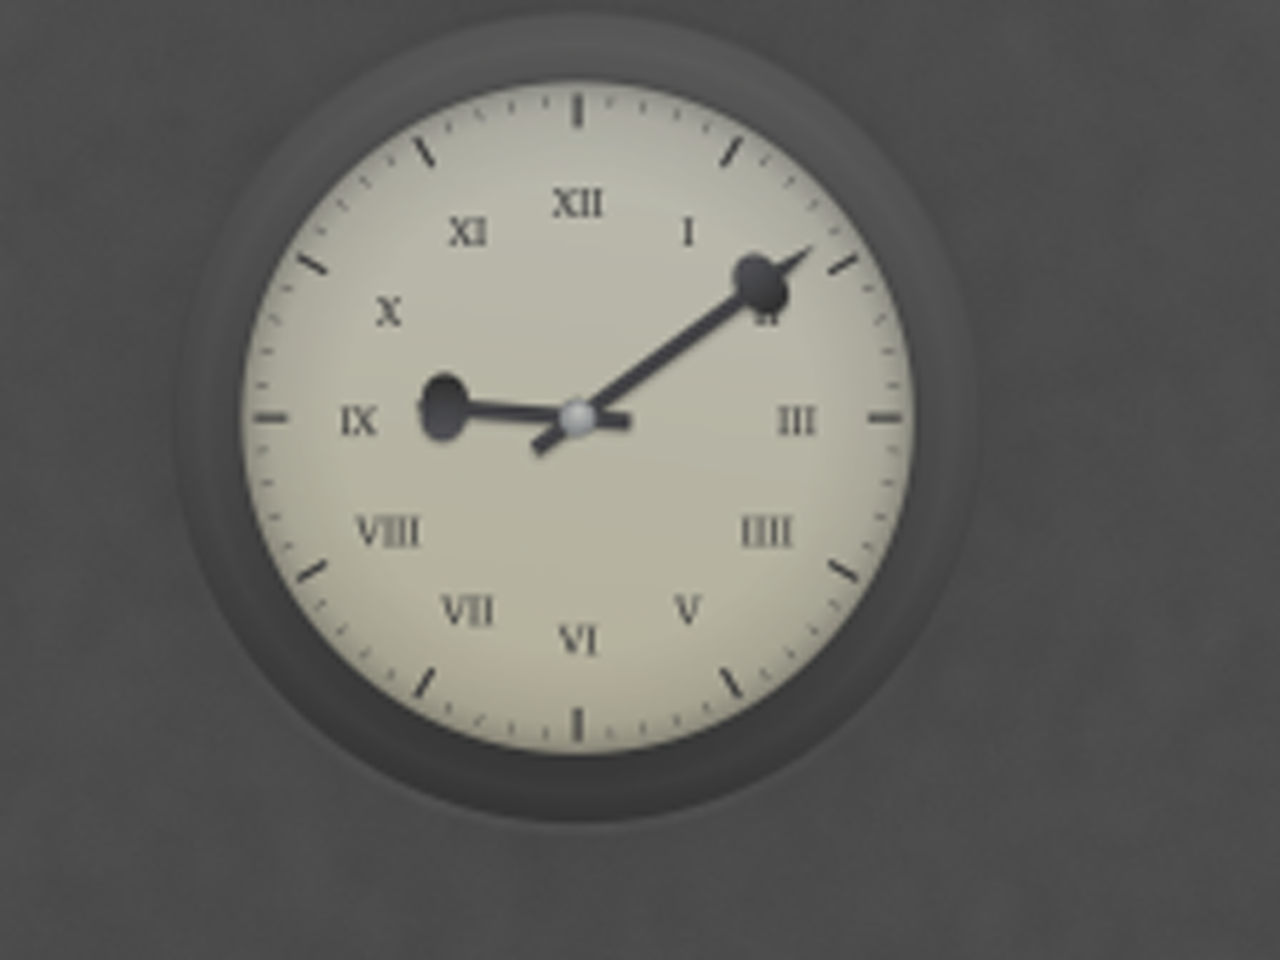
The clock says 9:09
